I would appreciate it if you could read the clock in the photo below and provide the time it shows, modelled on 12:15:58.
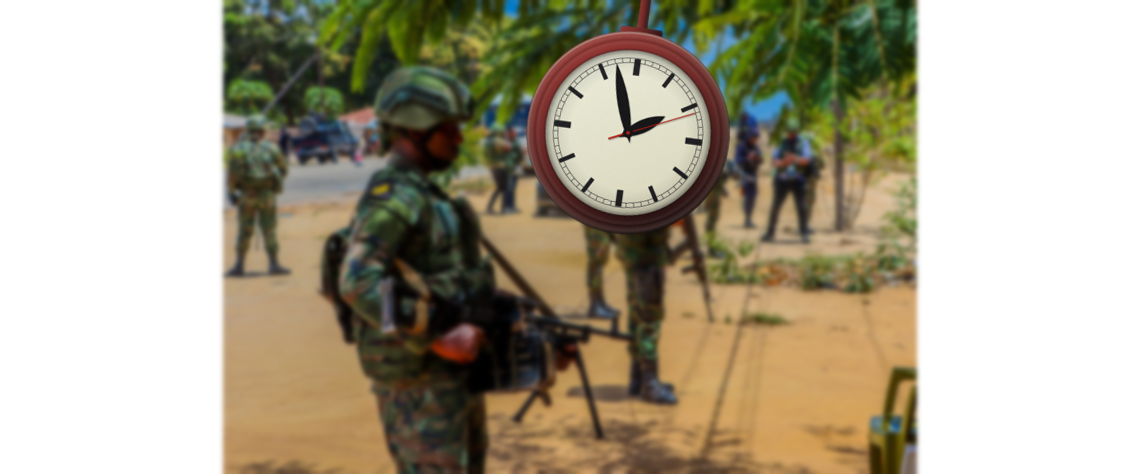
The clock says 1:57:11
